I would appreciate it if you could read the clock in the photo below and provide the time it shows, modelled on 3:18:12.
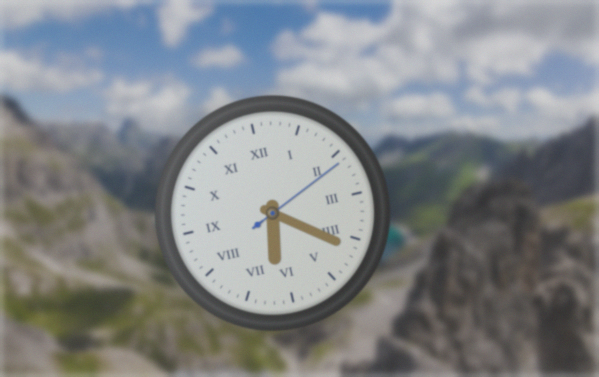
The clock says 6:21:11
